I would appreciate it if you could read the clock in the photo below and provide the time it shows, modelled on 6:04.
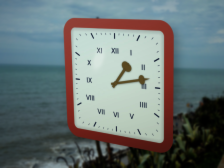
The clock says 1:13
